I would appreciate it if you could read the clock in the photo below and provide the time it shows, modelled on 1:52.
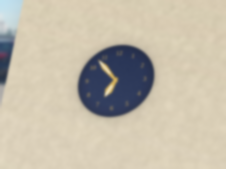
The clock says 6:53
